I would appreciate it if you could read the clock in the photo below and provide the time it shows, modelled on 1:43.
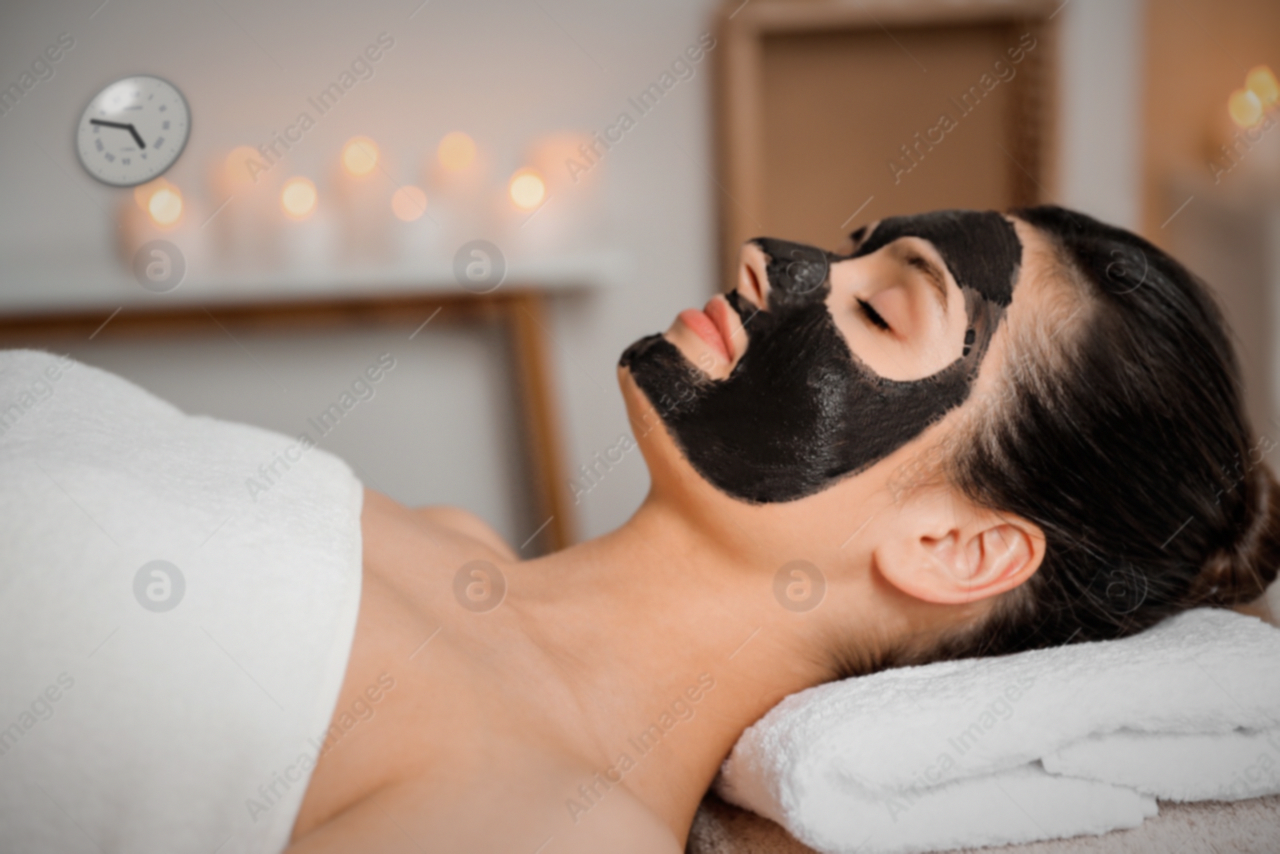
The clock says 4:47
